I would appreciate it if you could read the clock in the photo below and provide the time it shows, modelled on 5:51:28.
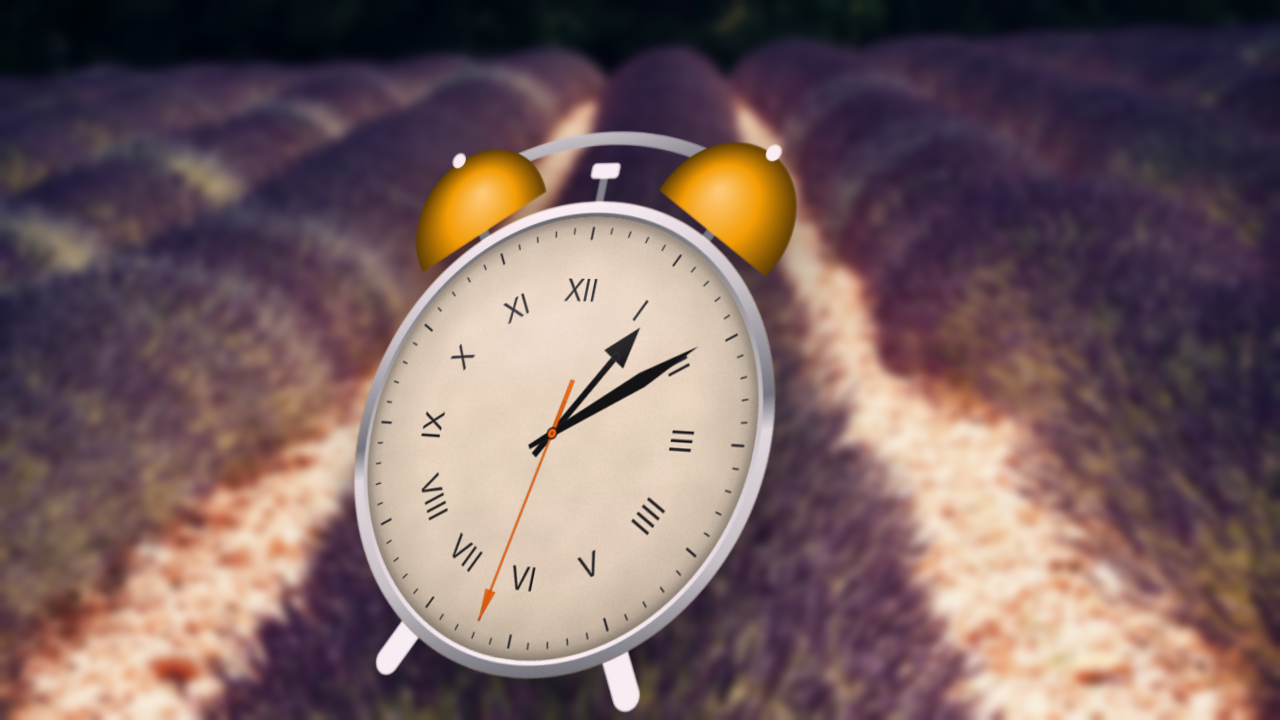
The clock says 1:09:32
